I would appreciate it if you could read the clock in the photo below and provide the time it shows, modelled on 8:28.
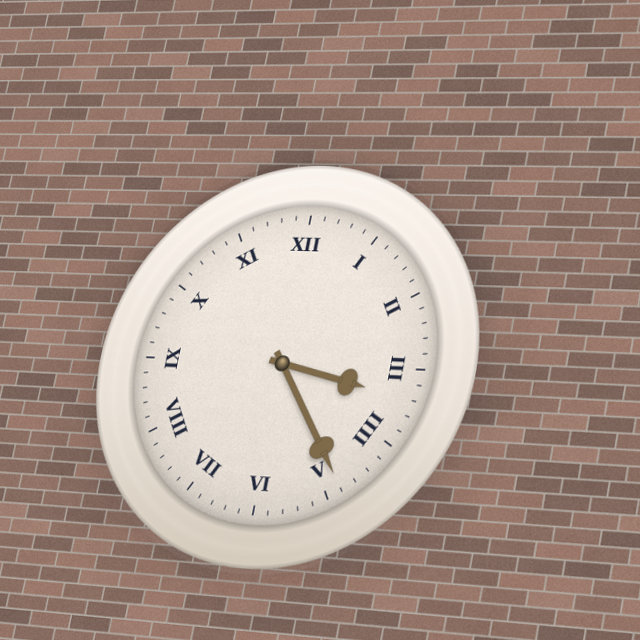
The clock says 3:24
